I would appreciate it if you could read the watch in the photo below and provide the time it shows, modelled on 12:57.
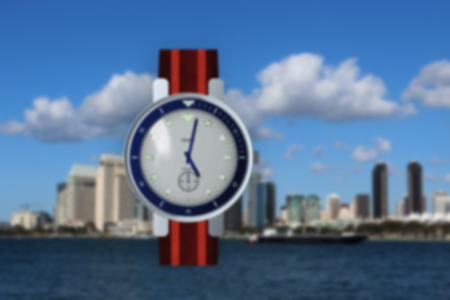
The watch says 5:02
